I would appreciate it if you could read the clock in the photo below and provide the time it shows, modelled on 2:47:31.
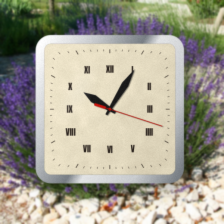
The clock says 10:05:18
